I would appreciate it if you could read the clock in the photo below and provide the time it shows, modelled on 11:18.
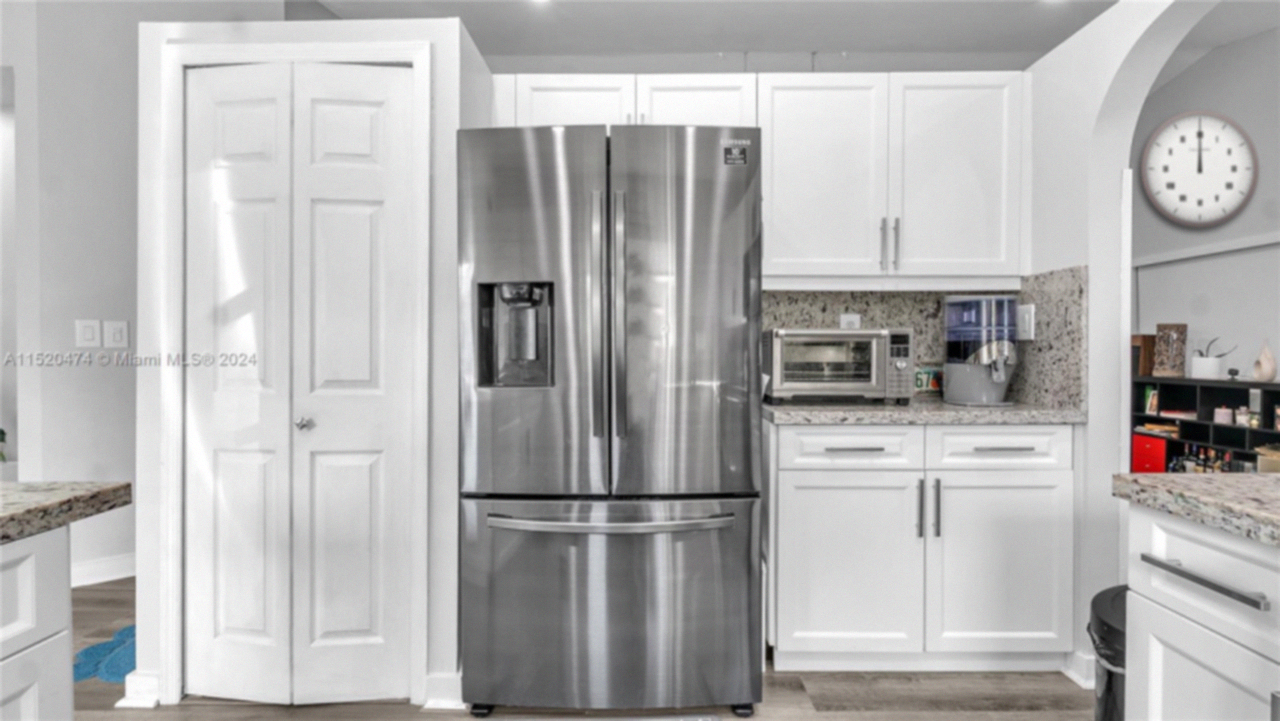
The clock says 12:00
